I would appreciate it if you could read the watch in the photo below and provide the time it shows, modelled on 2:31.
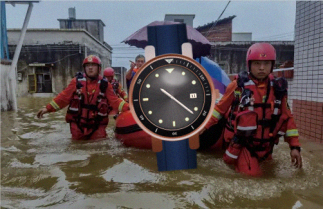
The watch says 10:22
